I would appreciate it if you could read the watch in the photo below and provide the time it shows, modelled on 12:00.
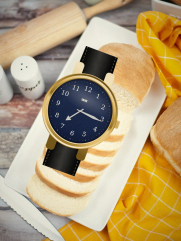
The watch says 7:16
